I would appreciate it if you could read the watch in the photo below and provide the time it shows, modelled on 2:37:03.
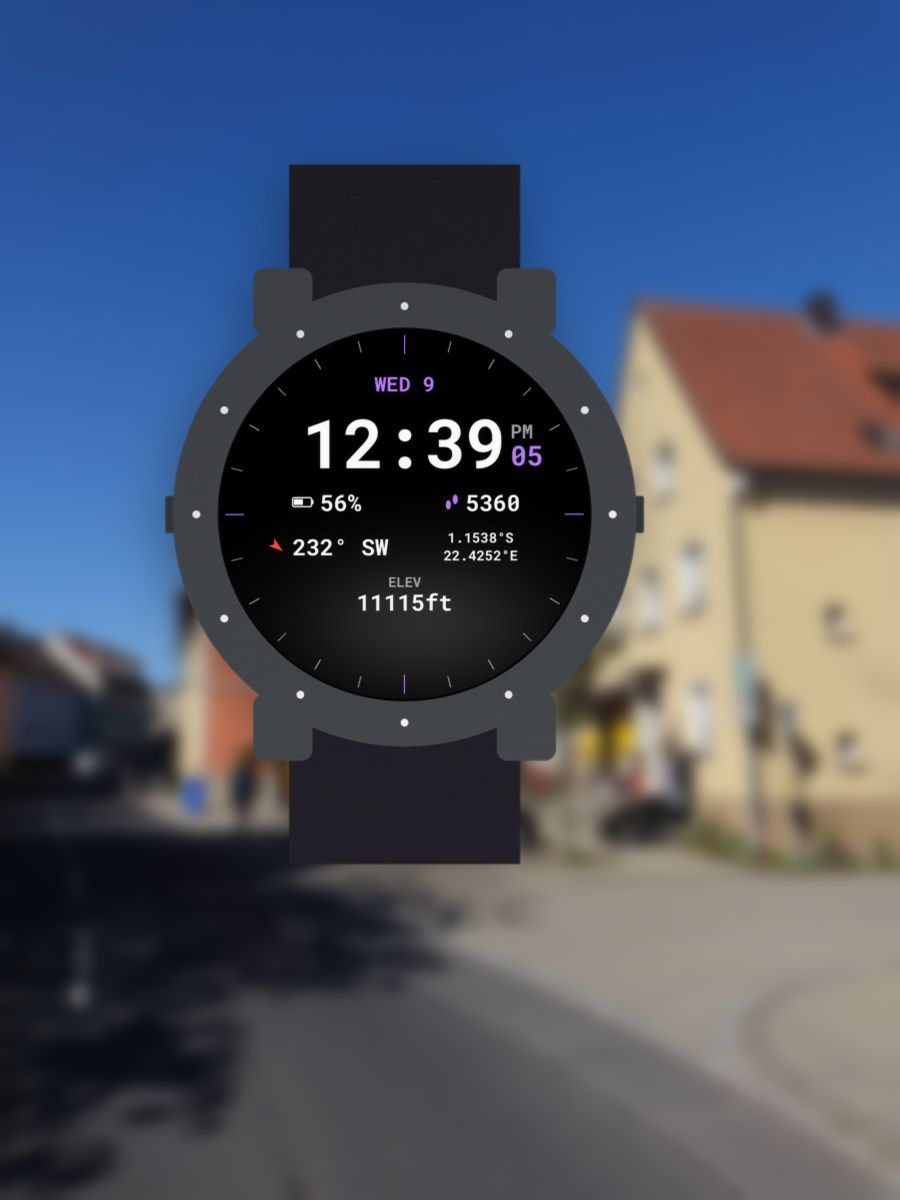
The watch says 12:39:05
